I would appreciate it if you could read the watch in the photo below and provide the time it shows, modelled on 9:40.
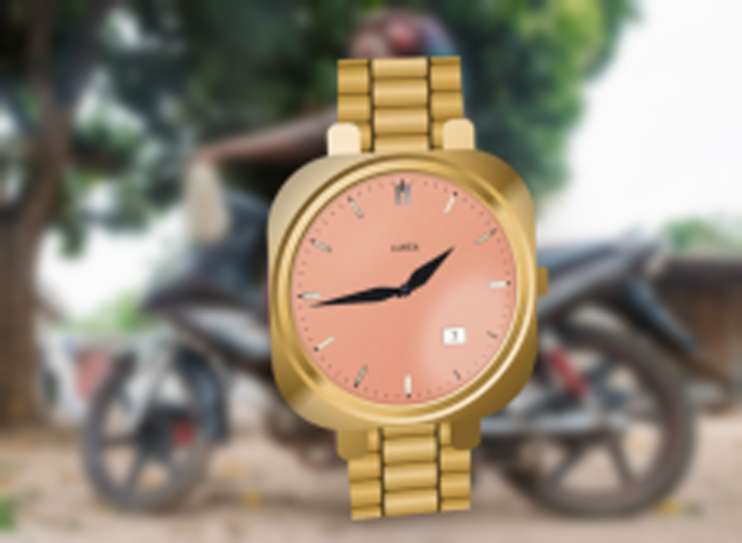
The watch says 1:44
